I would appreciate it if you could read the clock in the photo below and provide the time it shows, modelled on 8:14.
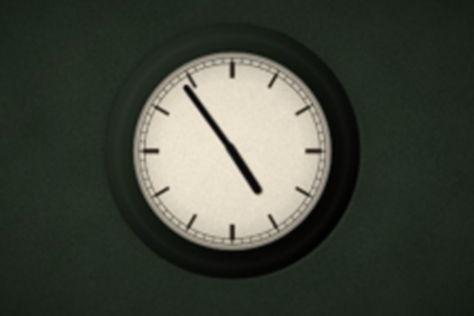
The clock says 4:54
